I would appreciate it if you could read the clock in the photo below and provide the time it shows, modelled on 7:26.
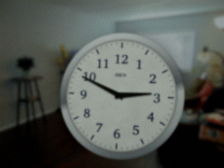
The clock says 2:49
